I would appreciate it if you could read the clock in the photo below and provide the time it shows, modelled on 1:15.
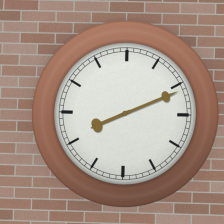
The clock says 8:11
